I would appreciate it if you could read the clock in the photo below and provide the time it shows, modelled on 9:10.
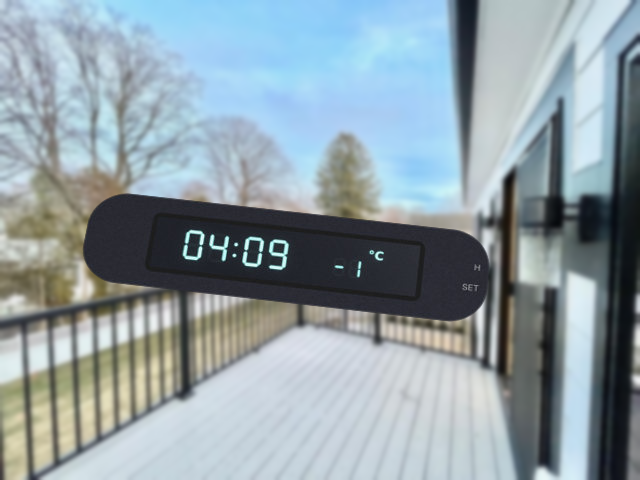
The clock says 4:09
